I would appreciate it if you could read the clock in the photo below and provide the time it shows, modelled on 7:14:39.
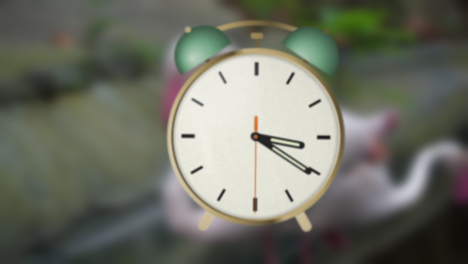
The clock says 3:20:30
